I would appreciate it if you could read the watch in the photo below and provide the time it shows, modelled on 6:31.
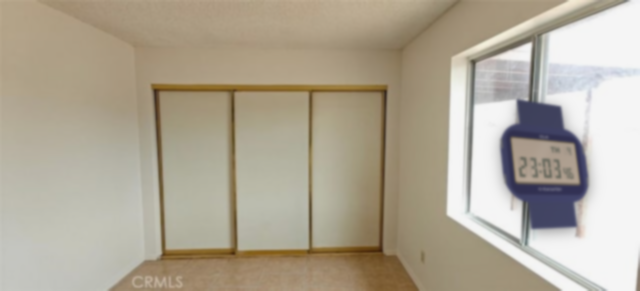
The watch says 23:03
